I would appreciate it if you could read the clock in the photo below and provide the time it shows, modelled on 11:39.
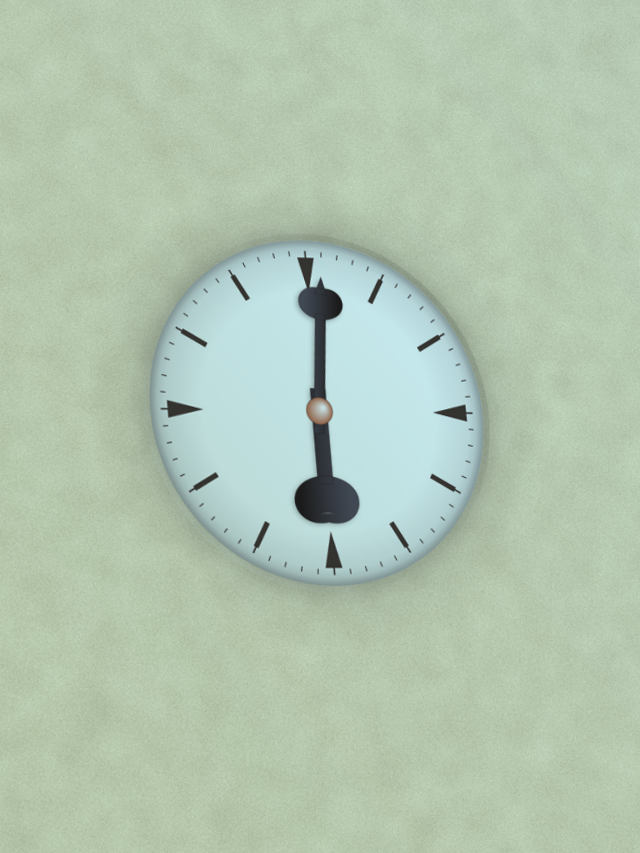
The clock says 6:01
